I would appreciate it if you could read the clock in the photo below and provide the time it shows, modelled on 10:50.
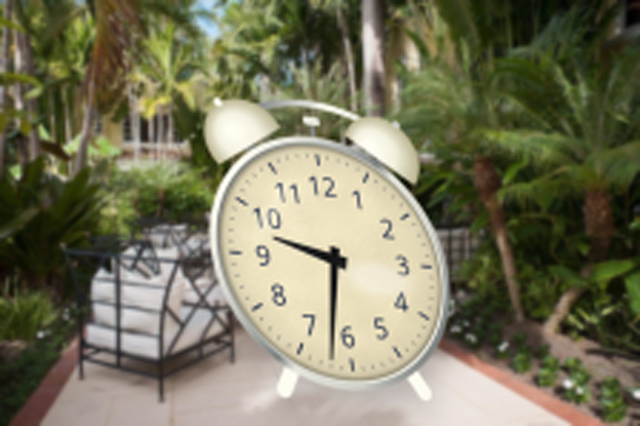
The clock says 9:32
